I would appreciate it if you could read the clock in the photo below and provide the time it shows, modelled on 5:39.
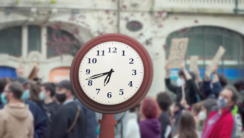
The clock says 6:42
